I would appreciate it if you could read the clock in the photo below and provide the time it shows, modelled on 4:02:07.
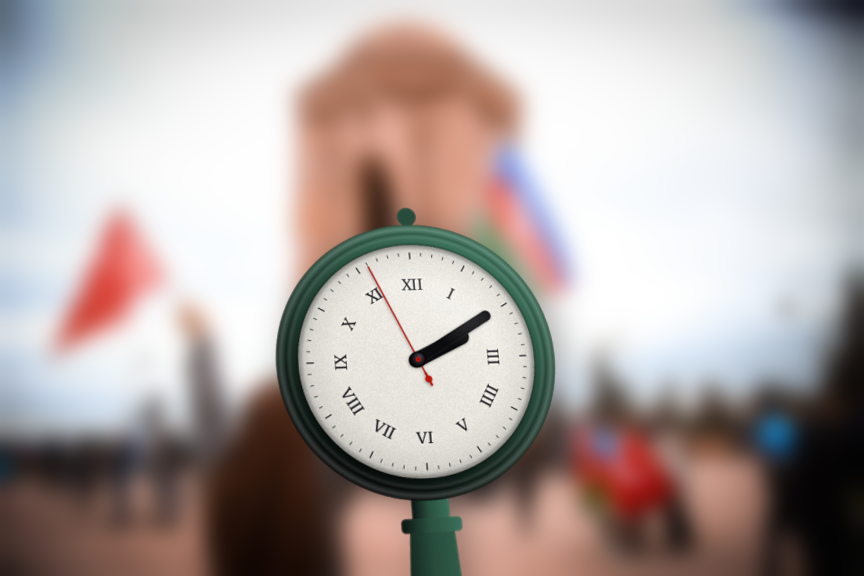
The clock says 2:09:56
